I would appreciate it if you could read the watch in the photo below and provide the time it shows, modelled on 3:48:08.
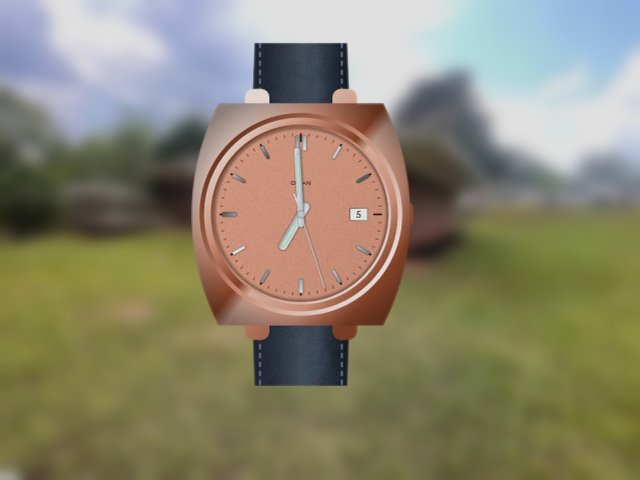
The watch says 6:59:27
